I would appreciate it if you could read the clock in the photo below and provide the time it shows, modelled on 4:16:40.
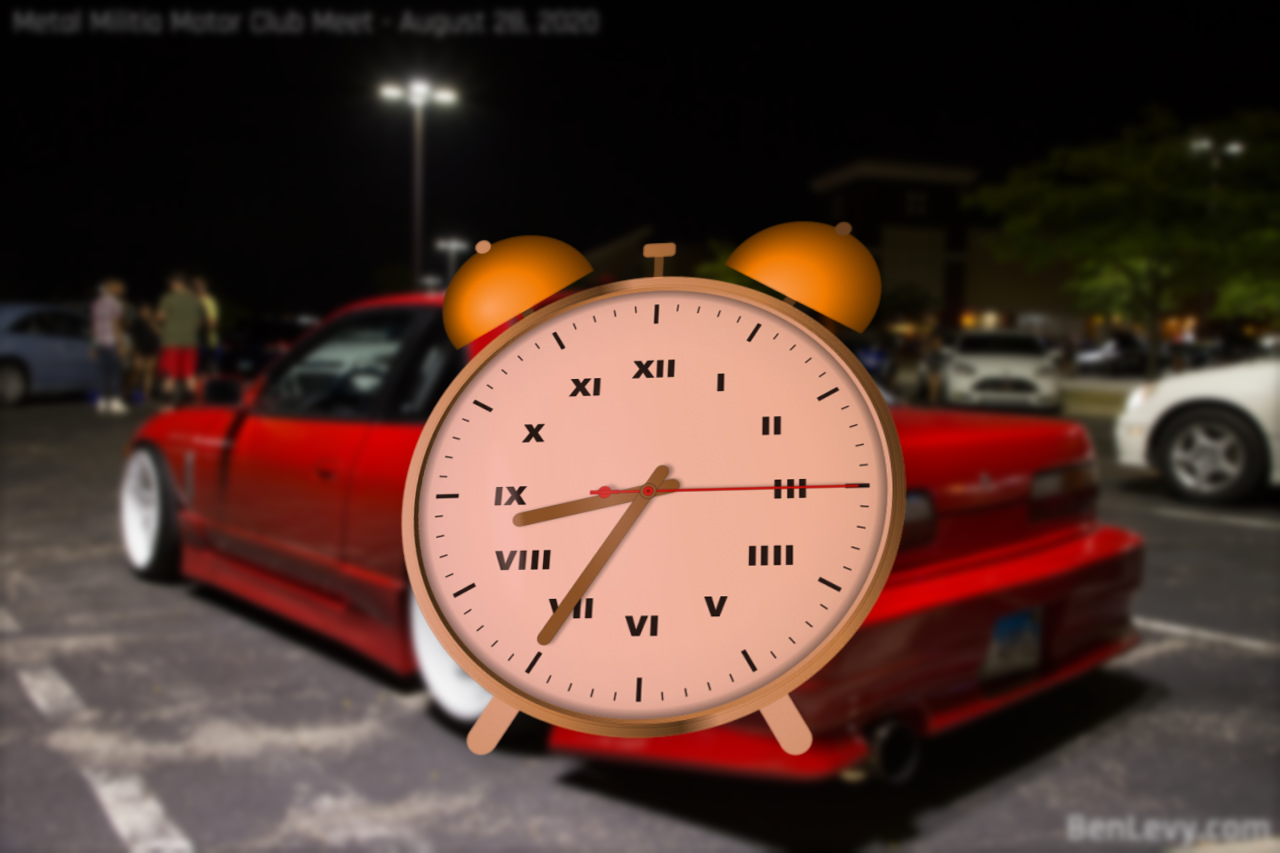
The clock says 8:35:15
